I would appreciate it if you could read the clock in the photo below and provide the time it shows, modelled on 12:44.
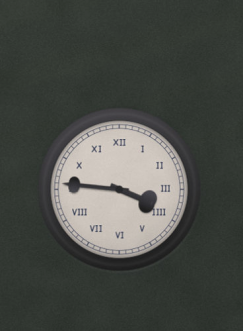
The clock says 3:46
